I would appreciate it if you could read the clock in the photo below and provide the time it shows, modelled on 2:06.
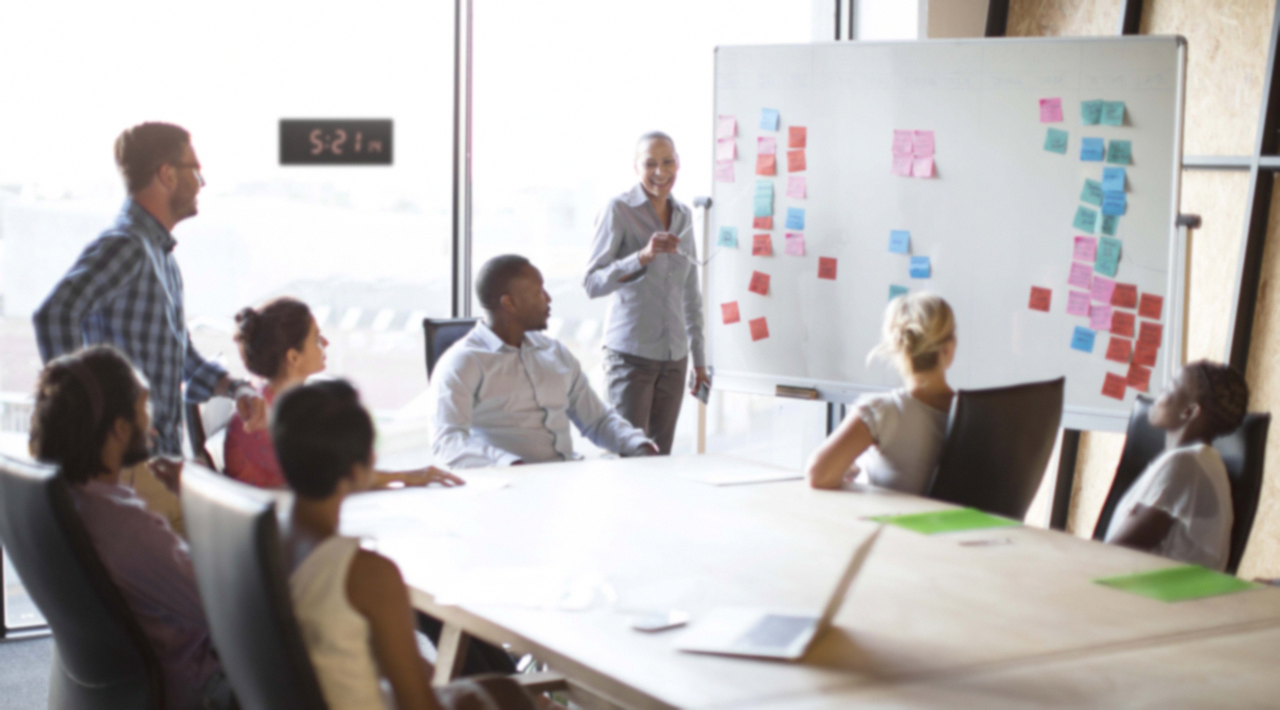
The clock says 5:21
